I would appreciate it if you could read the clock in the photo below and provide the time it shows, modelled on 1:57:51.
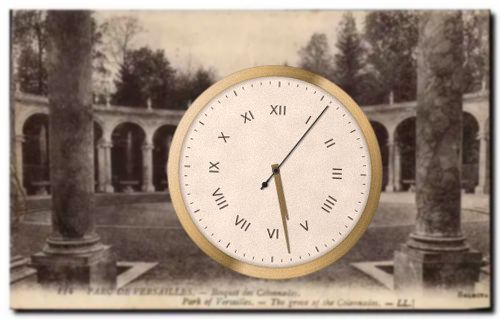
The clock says 5:28:06
